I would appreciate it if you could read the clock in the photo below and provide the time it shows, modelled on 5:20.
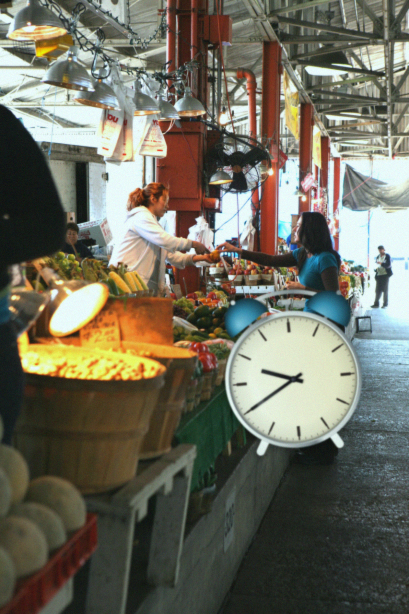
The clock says 9:40
